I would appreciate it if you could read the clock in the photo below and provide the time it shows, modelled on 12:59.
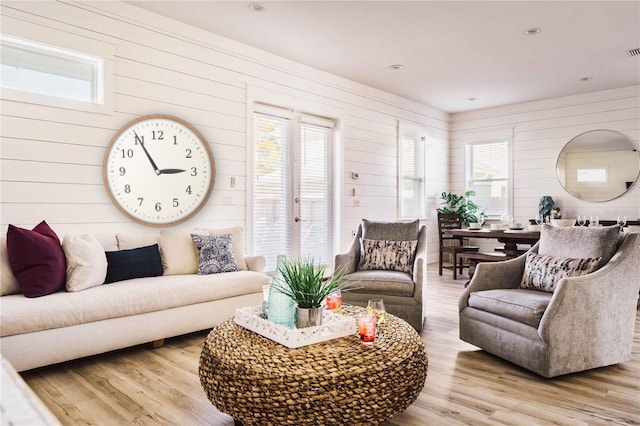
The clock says 2:55
